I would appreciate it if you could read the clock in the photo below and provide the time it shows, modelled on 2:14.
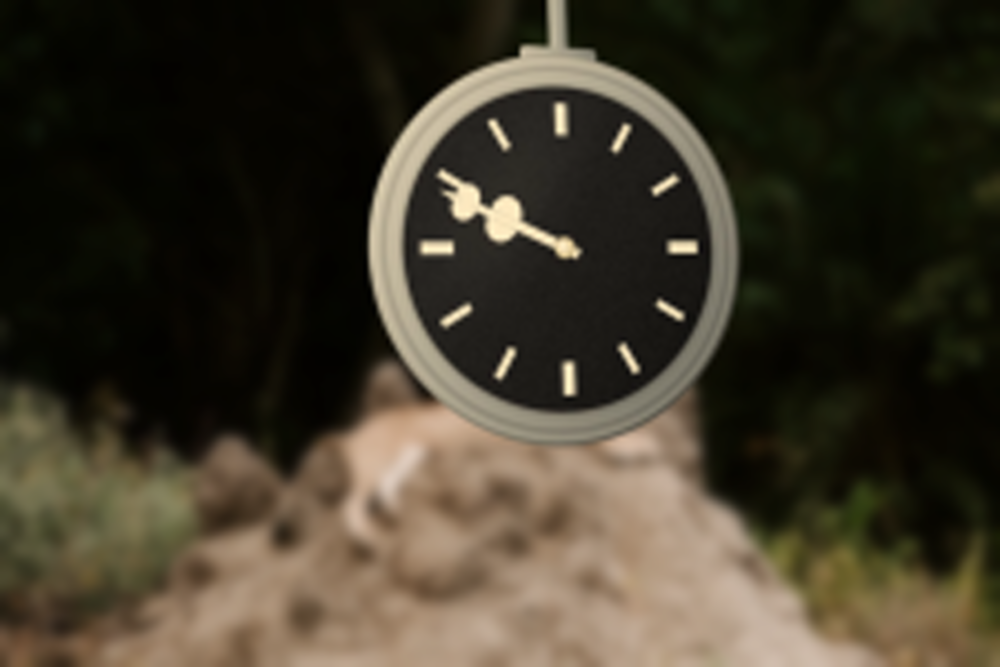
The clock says 9:49
